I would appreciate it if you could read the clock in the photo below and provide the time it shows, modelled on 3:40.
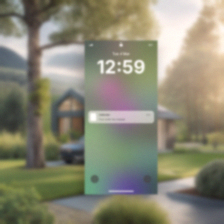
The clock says 12:59
